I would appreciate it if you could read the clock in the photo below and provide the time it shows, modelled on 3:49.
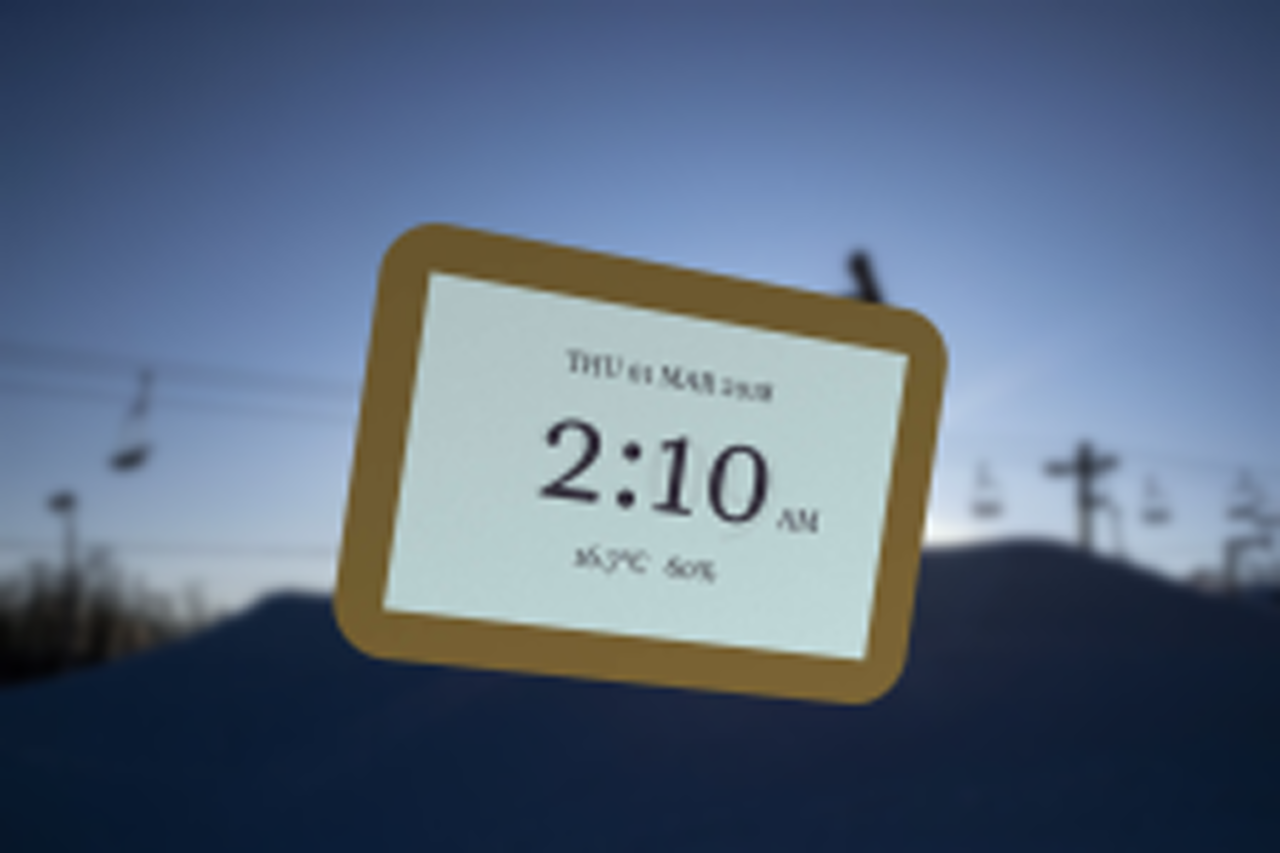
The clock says 2:10
